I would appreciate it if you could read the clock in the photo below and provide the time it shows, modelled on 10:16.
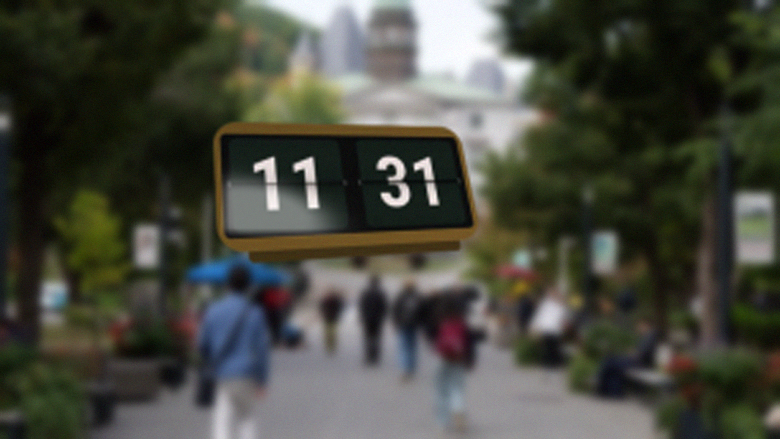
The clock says 11:31
